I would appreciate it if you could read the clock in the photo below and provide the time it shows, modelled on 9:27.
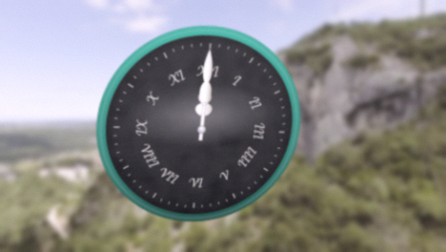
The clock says 12:00
